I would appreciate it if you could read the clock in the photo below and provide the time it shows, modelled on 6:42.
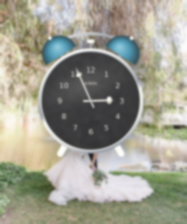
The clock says 2:56
